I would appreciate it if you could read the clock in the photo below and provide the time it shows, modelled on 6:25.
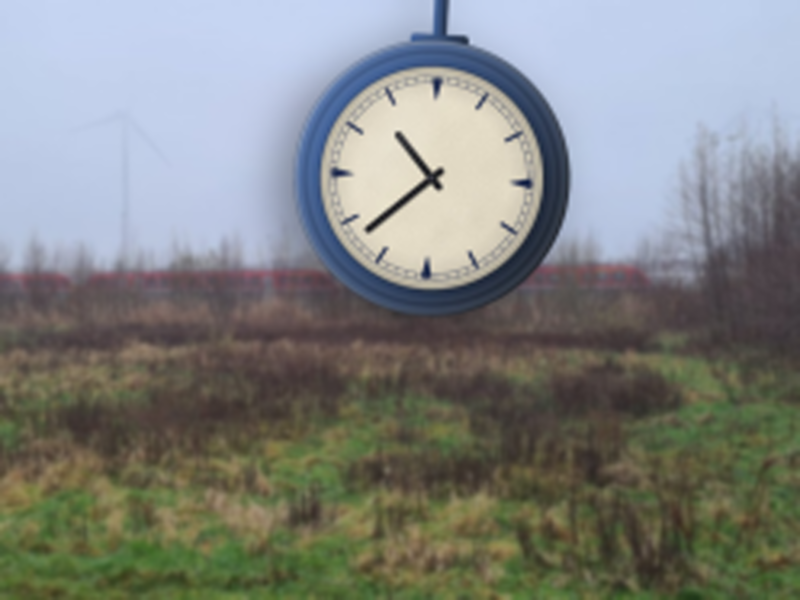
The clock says 10:38
